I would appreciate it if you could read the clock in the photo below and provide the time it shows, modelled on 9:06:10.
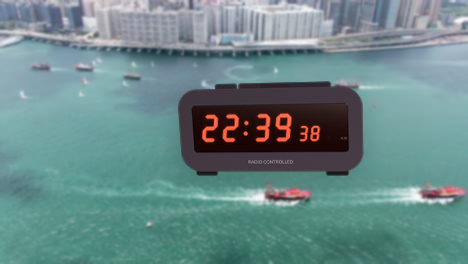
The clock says 22:39:38
